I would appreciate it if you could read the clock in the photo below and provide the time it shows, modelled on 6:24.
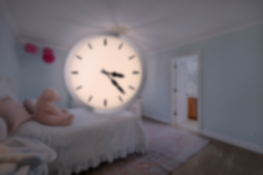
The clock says 3:23
